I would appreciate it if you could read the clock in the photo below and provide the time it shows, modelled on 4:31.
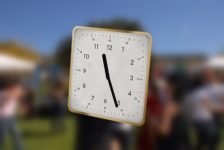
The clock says 11:26
